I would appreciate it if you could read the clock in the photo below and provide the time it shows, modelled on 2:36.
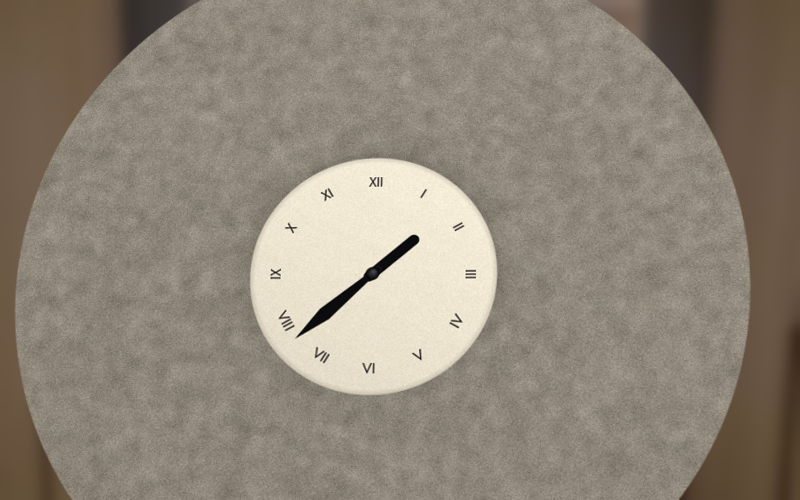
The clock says 1:38
